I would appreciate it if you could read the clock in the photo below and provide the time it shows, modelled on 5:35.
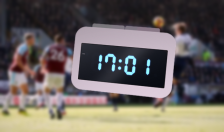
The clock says 17:01
